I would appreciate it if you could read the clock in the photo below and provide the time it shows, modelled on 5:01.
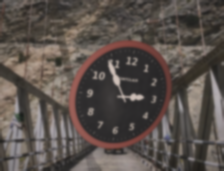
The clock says 2:54
